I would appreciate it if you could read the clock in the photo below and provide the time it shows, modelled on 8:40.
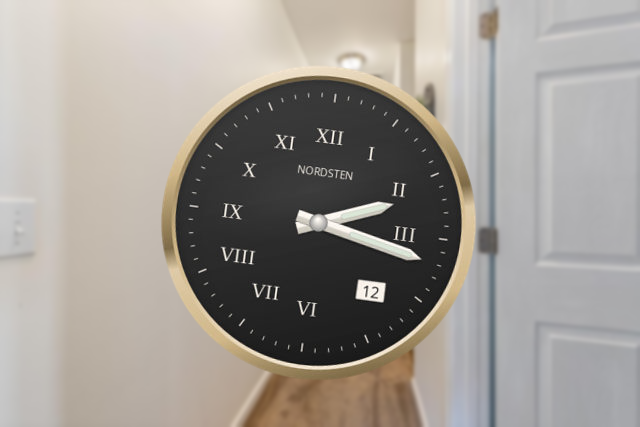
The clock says 2:17
